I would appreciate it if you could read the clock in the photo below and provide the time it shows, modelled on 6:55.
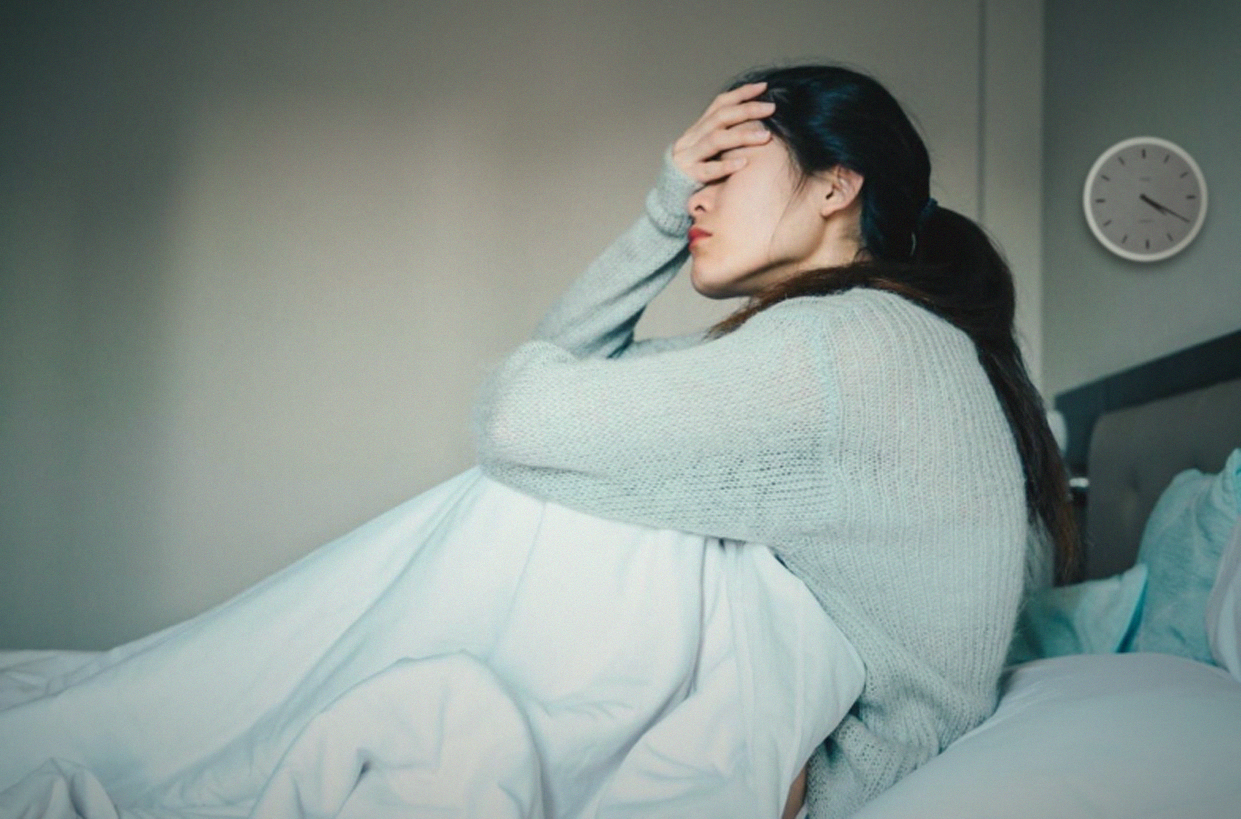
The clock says 4:20
